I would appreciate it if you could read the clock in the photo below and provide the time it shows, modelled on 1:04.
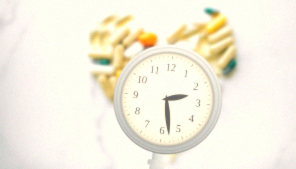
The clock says 2:28
